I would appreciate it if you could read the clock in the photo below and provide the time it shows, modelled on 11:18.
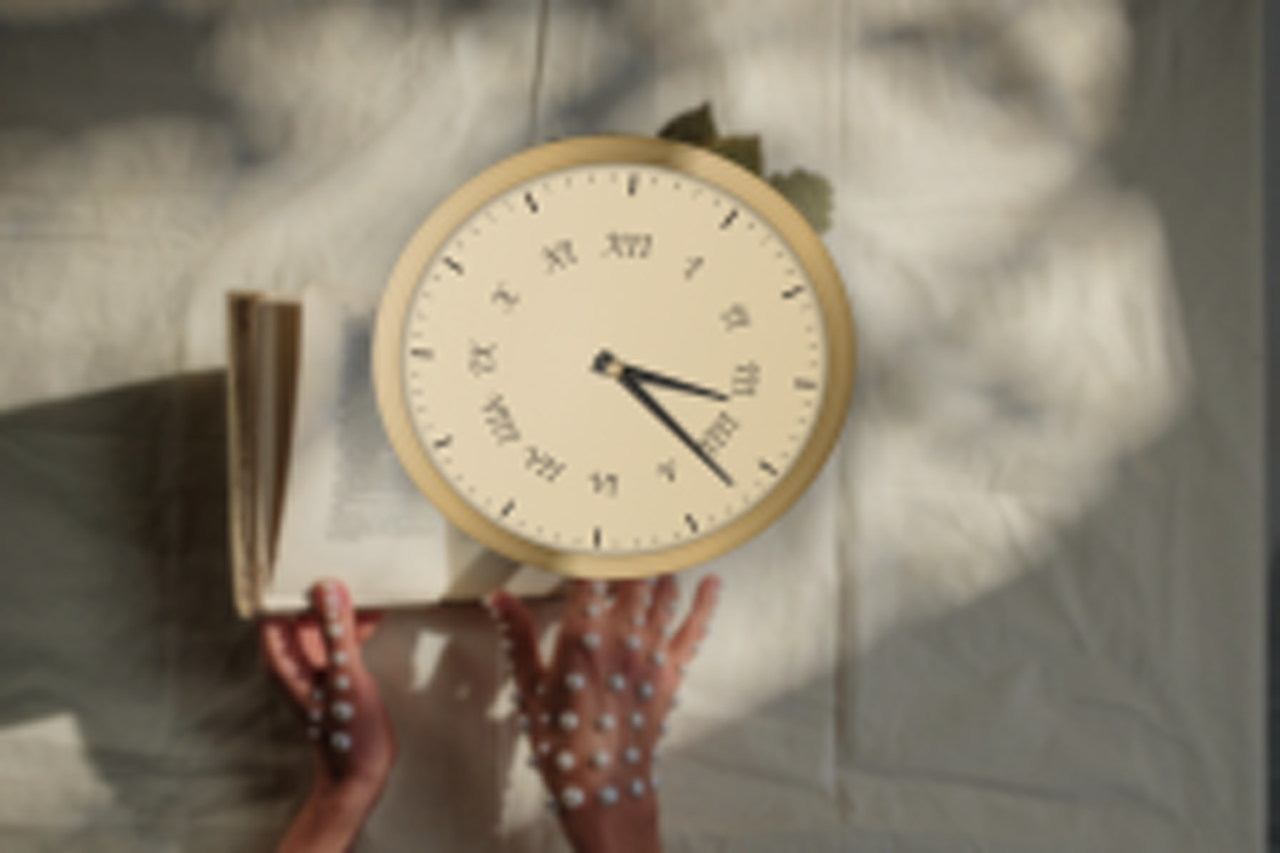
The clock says 3:22
